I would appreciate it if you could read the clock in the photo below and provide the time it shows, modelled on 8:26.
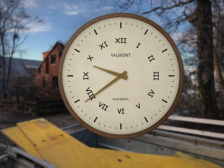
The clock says 9:39
